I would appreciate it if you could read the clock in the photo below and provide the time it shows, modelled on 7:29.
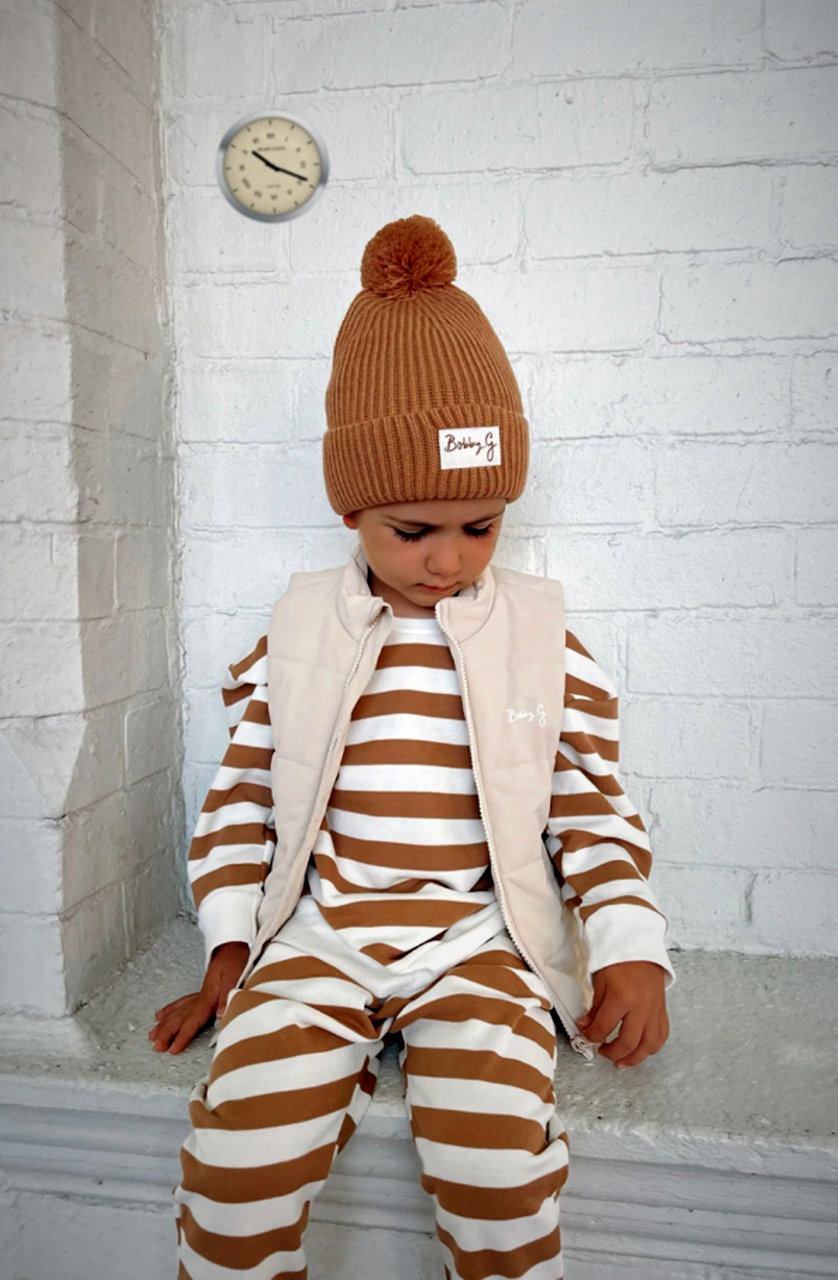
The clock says 10:19
